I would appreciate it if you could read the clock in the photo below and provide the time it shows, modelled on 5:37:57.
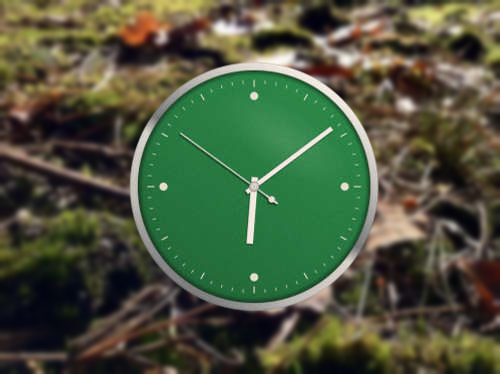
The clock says 6:08:51
